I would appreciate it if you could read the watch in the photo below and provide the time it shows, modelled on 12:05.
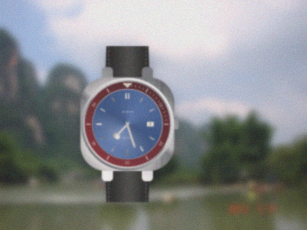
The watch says 7:27
